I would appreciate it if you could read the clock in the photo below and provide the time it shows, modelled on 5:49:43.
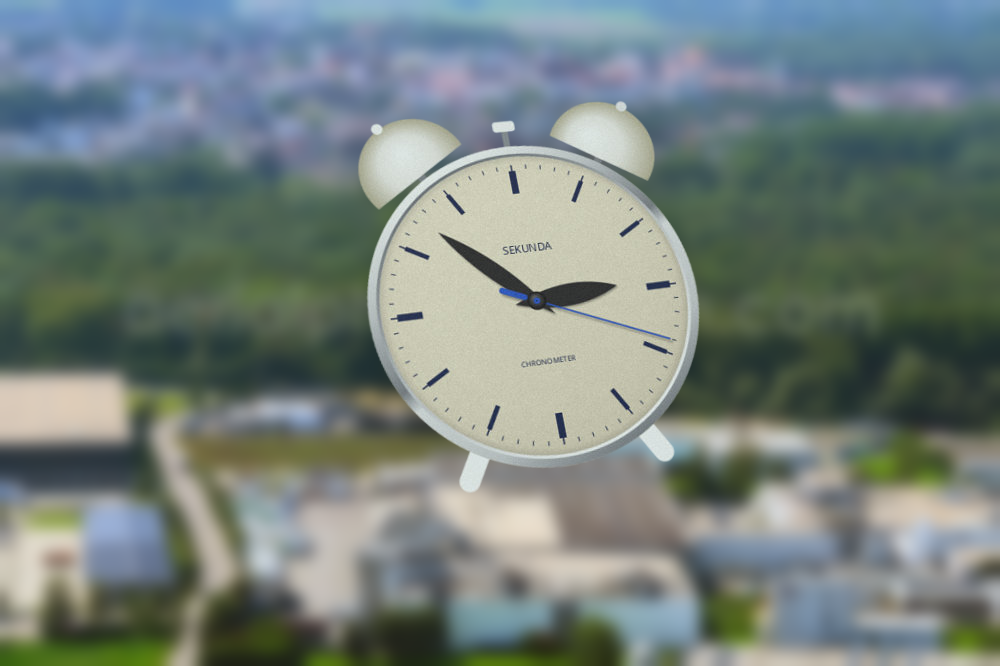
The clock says 2:52:19
